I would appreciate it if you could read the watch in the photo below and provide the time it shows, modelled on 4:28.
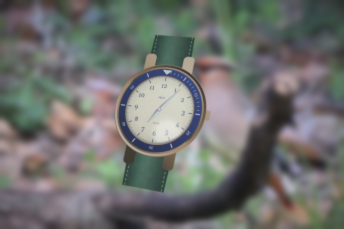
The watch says 7:06
